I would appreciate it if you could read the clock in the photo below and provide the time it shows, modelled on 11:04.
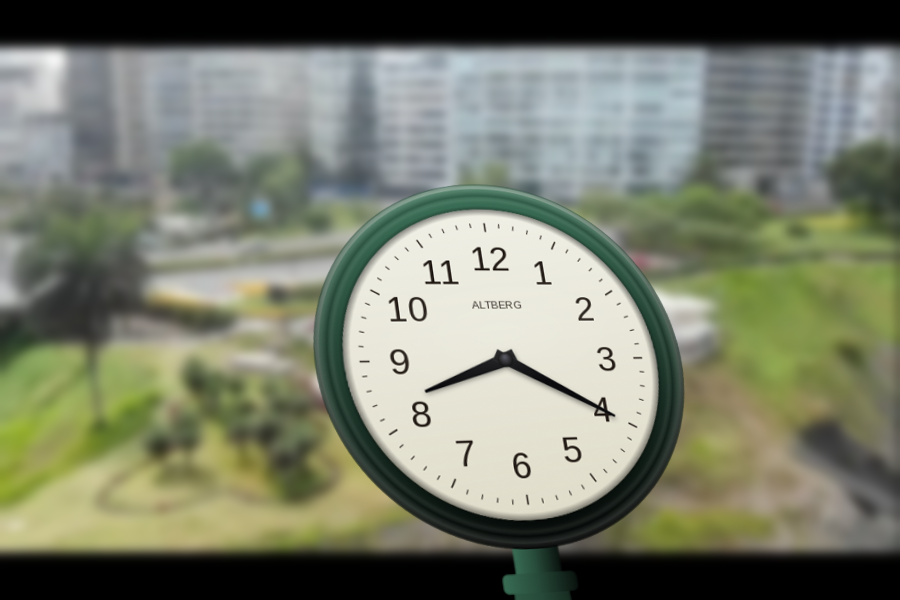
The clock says 8:20
